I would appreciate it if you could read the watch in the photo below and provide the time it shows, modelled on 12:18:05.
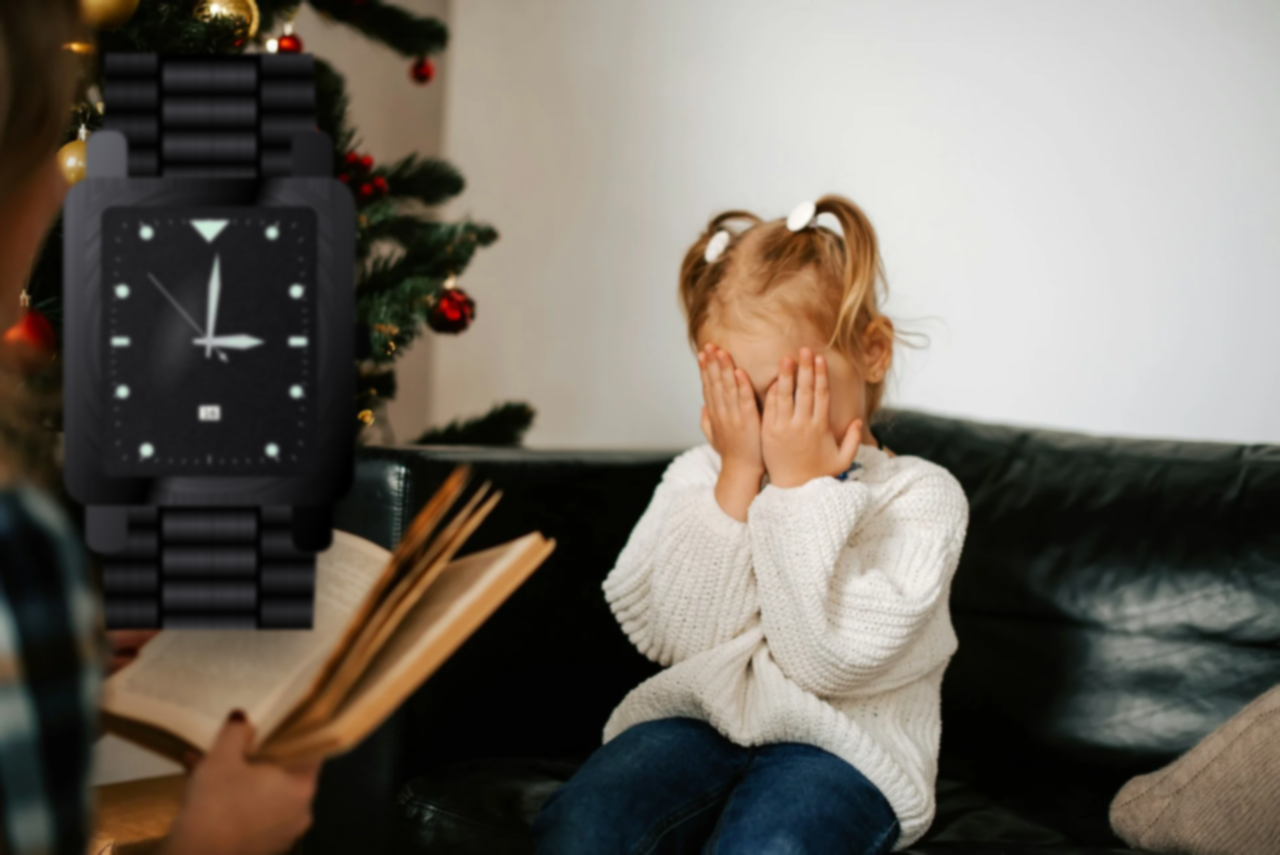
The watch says 3:00:53
